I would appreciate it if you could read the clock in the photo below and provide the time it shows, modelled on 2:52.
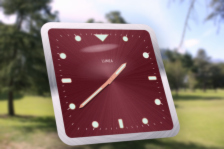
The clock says 1:39
